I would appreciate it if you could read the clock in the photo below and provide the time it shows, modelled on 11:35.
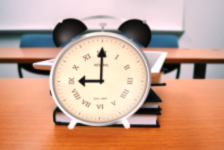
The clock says 9:00
